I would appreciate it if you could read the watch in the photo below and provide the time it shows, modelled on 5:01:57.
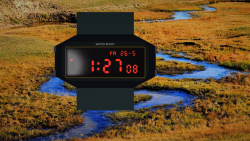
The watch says 1:27:08
